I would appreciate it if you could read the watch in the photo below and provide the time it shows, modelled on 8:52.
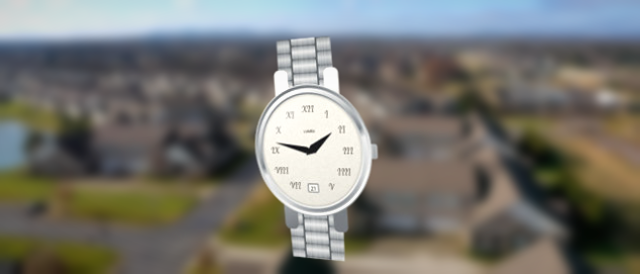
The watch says 1:47
